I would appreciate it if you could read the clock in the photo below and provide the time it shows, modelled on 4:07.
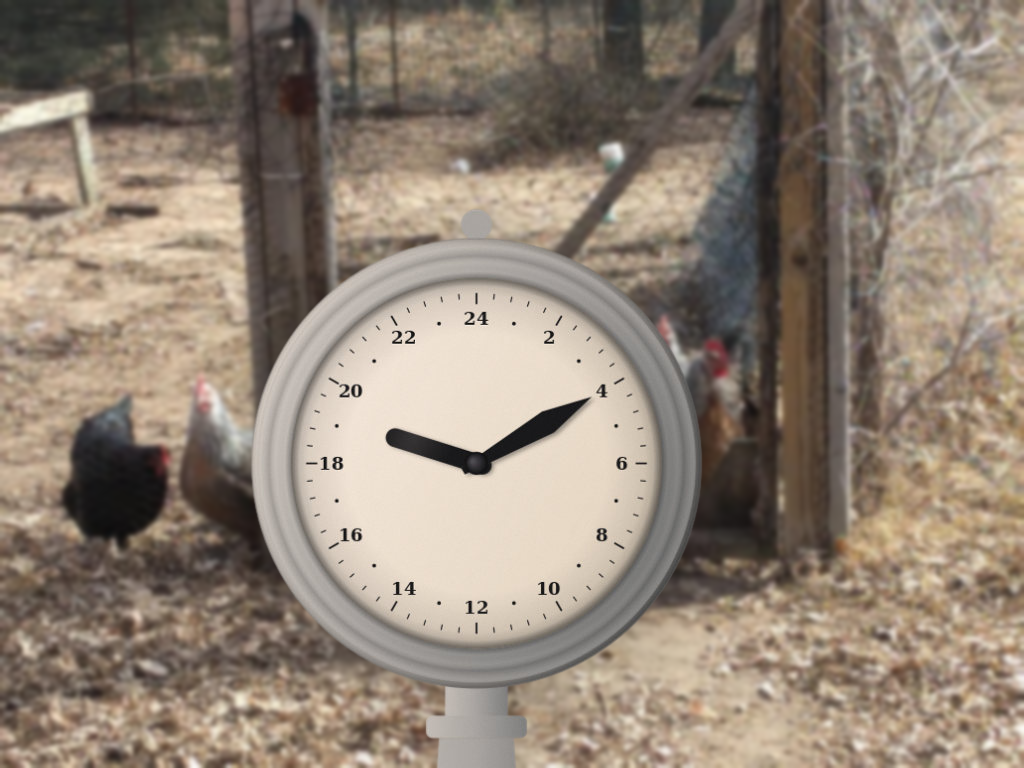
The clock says 19:10
